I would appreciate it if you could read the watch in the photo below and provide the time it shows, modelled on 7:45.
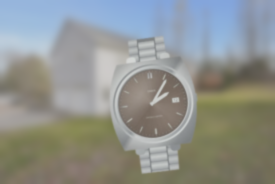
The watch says 2:06
